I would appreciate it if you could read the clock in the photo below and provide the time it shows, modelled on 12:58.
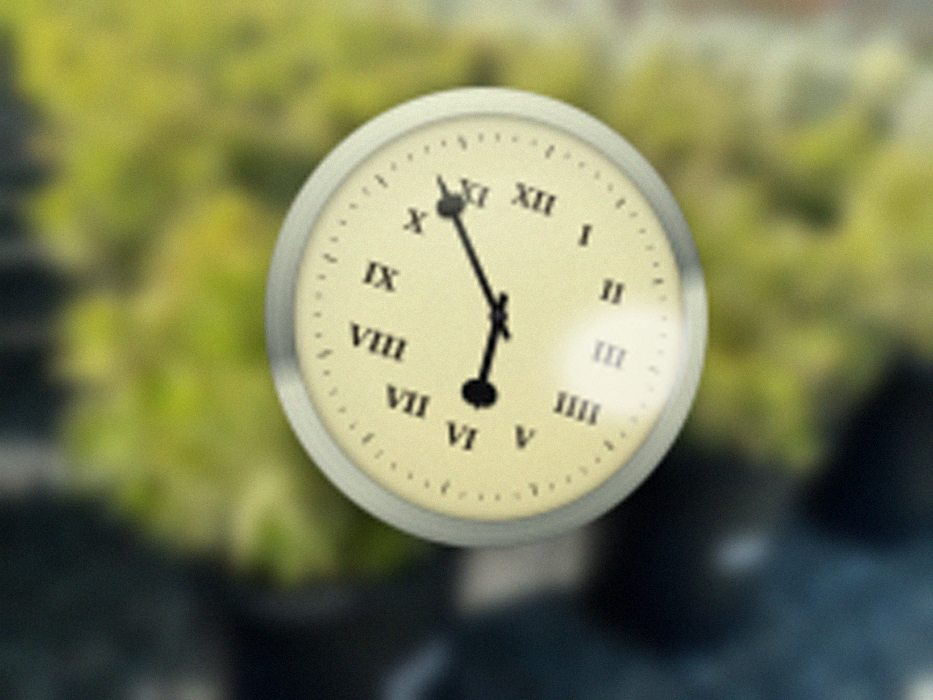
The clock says 5:53
